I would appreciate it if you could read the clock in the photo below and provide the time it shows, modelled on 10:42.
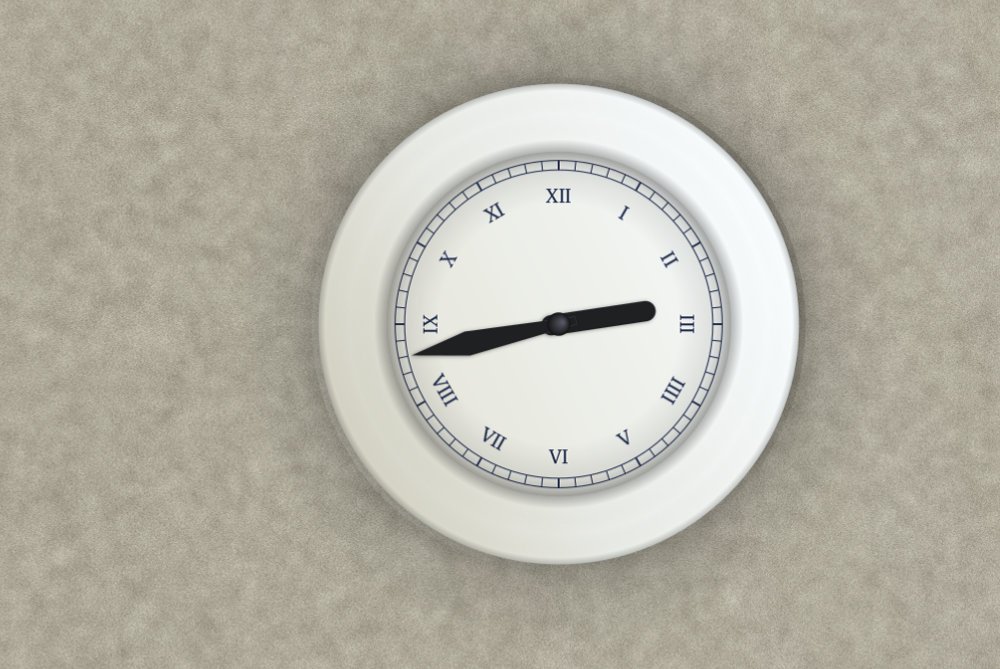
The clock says 2:43
